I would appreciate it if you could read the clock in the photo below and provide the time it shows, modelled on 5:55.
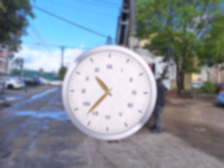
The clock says 10:37
